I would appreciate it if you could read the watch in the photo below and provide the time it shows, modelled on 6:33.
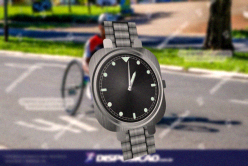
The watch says 1:01
